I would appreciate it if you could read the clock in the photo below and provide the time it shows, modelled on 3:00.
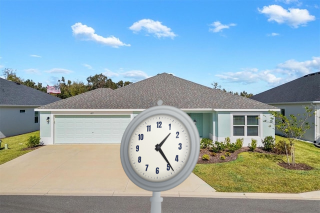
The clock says 1:24
